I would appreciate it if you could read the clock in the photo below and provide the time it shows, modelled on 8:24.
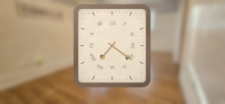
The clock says 7:21
